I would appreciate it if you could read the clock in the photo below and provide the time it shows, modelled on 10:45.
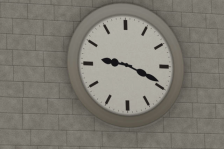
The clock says 9:19
